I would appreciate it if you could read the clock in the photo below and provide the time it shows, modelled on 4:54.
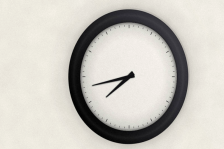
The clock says 7:43
